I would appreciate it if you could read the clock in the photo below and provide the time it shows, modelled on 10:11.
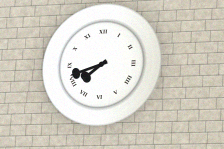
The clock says 7:42
